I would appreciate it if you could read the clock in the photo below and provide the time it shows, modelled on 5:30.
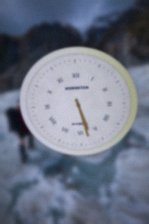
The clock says 5:28
